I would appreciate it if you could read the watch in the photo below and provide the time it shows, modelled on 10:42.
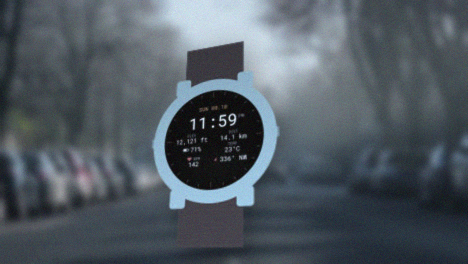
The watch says 11:59
